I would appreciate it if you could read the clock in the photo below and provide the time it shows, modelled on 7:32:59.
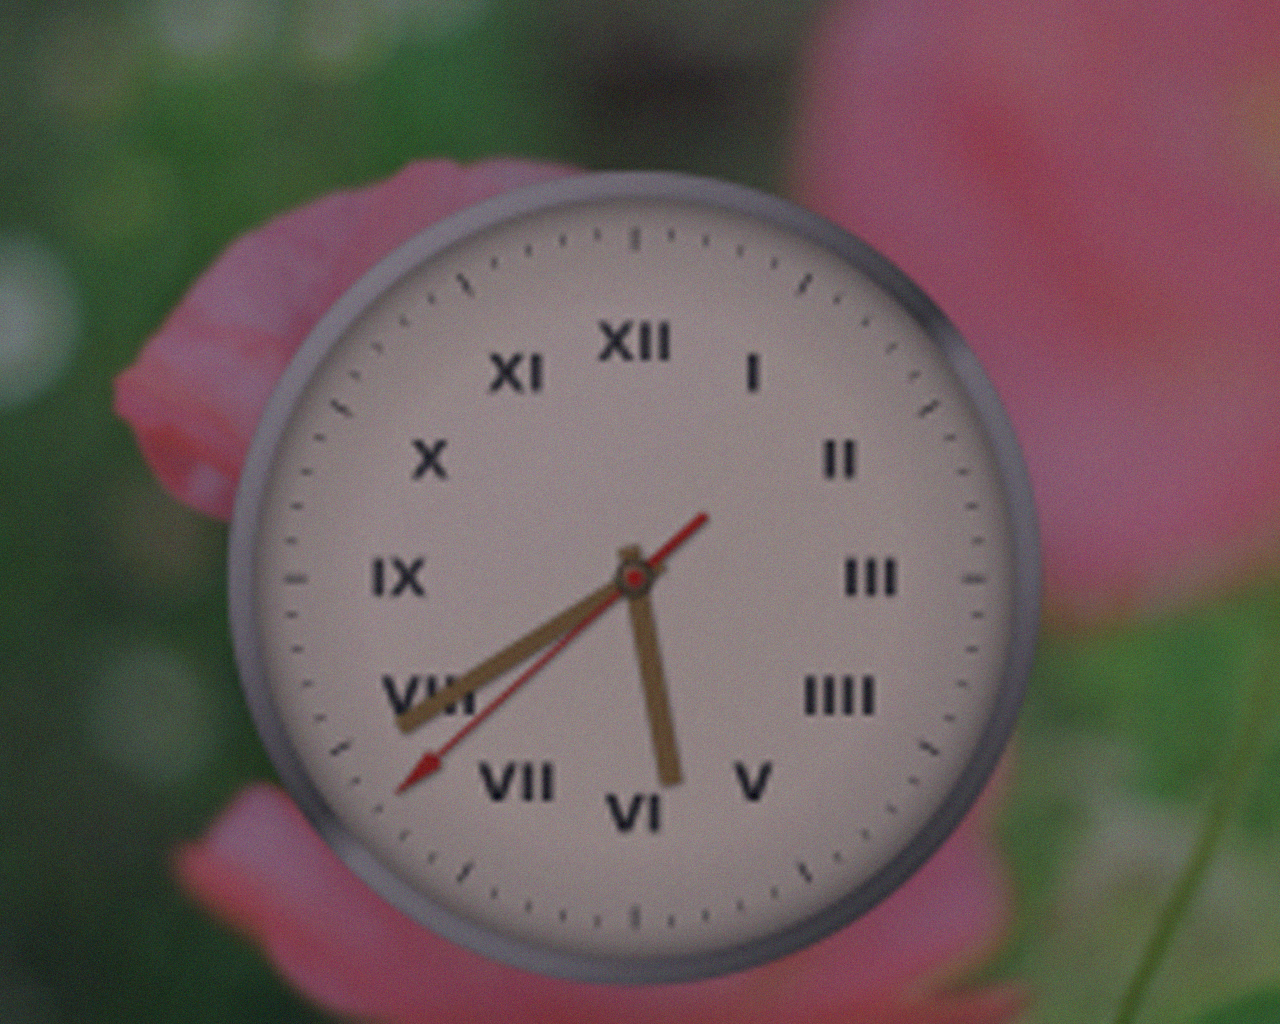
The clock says 5:39:38
